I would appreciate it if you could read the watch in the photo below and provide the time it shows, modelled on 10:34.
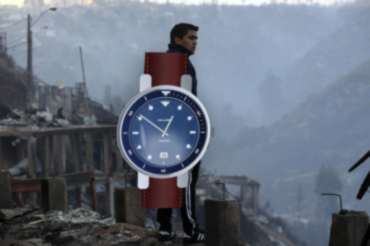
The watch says 12:51
